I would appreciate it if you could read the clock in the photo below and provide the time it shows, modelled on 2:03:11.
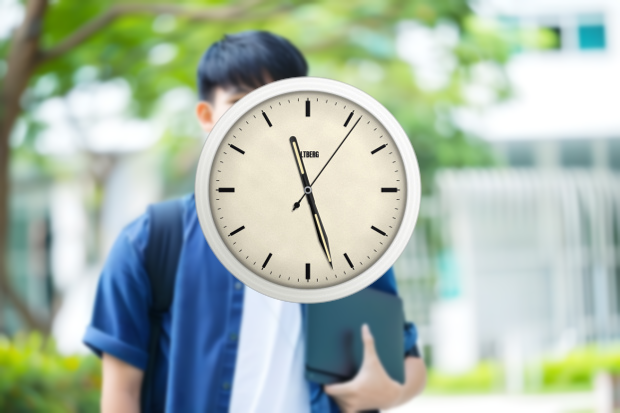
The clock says 11:27:06
